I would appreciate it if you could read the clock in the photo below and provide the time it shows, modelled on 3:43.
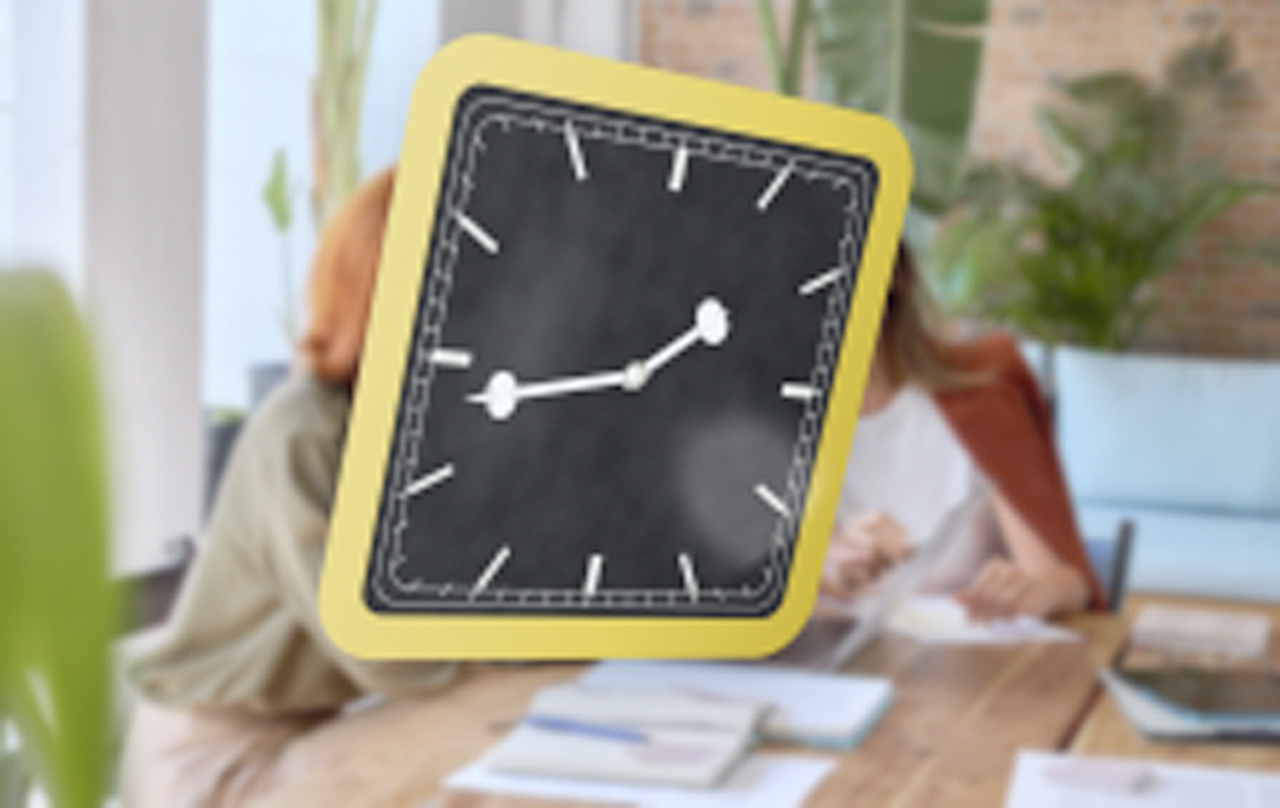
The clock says 1:43
